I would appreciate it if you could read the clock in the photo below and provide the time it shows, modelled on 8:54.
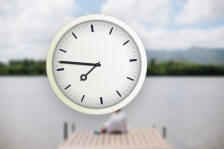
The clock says 7:47
